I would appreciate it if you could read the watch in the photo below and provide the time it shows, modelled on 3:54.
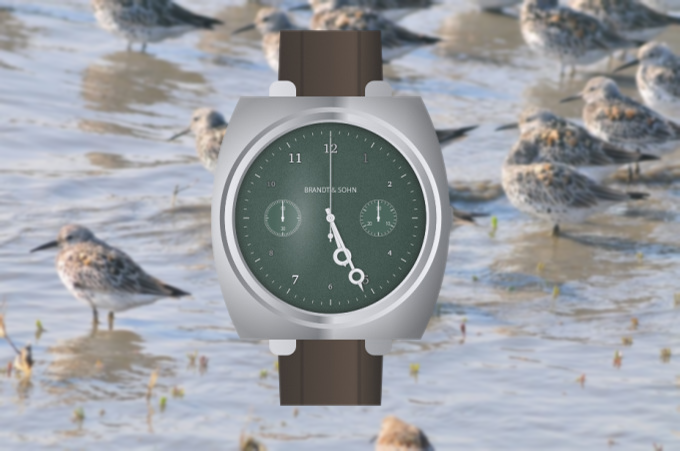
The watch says 5:26
